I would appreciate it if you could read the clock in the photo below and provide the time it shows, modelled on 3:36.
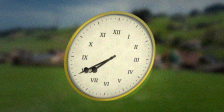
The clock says 7:40
